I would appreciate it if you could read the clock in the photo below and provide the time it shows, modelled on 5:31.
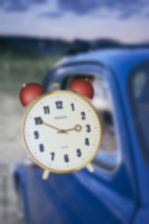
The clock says 2:50
